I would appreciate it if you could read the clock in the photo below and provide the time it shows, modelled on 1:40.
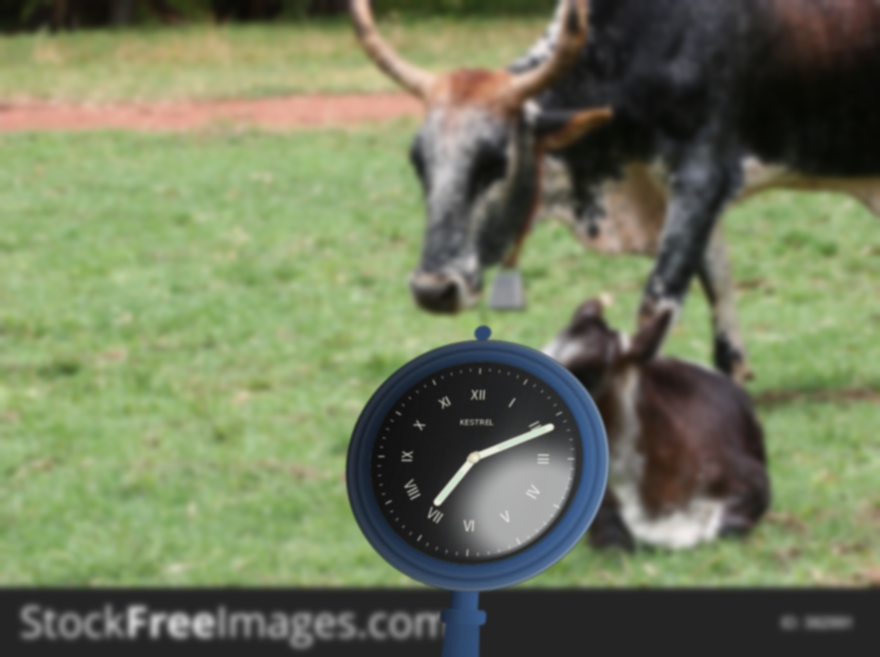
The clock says 7:11
